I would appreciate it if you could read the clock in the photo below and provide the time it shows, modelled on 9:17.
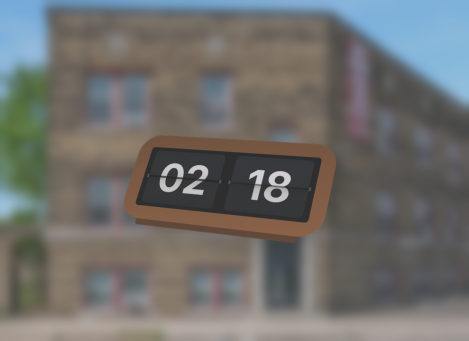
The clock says 2:18
